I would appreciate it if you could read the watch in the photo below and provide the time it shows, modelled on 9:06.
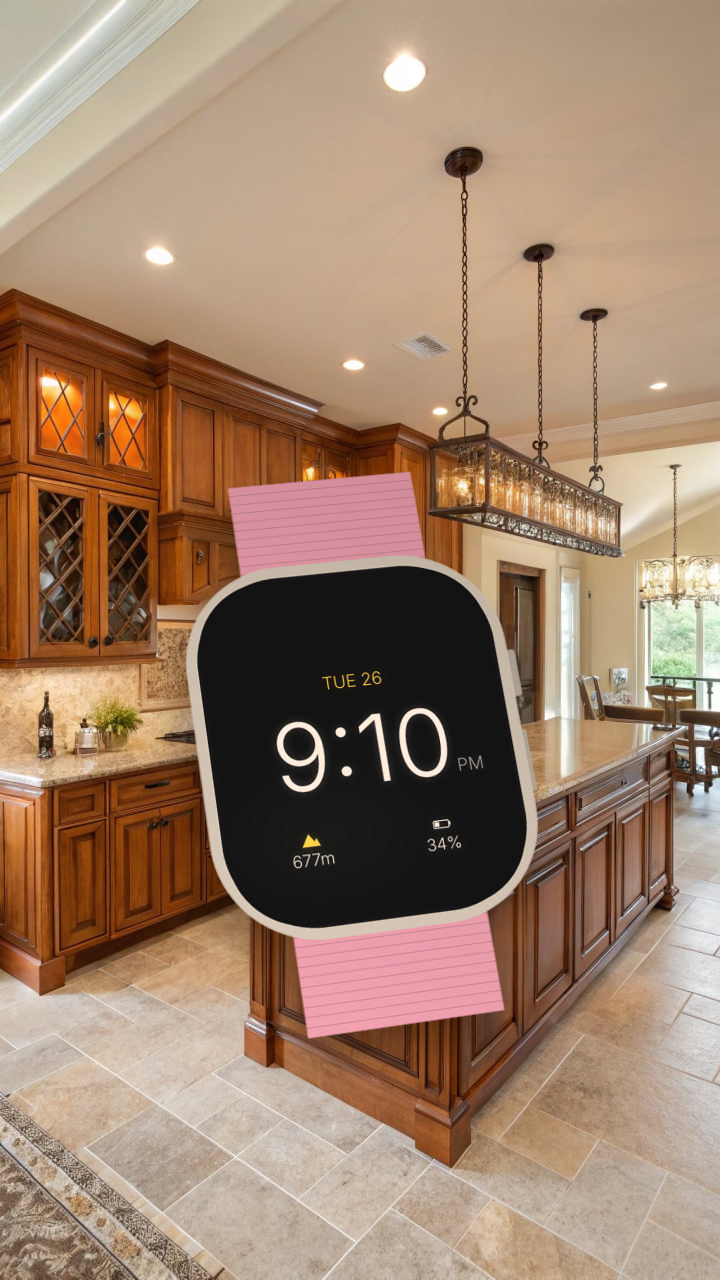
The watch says 9:10
